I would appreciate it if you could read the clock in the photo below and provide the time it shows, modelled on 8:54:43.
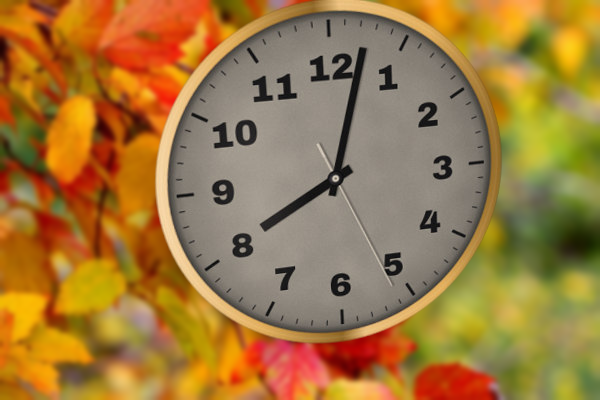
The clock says 8:02:26
